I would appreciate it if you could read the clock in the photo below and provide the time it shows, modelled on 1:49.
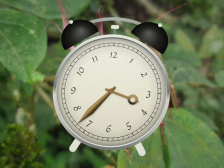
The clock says 3:37
